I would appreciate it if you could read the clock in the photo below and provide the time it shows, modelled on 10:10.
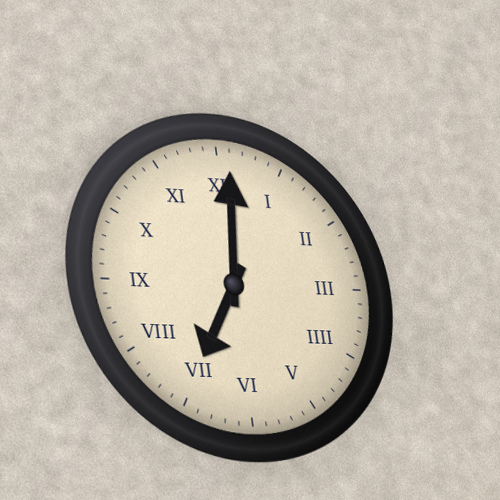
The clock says 7:01
